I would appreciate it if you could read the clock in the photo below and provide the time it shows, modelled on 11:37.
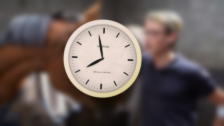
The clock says 7:58
